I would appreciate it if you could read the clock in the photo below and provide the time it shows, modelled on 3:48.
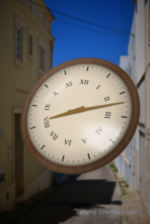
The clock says 8:12
